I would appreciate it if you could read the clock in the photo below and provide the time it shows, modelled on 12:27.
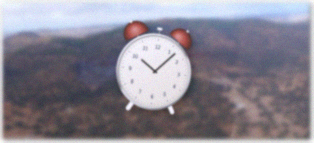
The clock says 10:07
